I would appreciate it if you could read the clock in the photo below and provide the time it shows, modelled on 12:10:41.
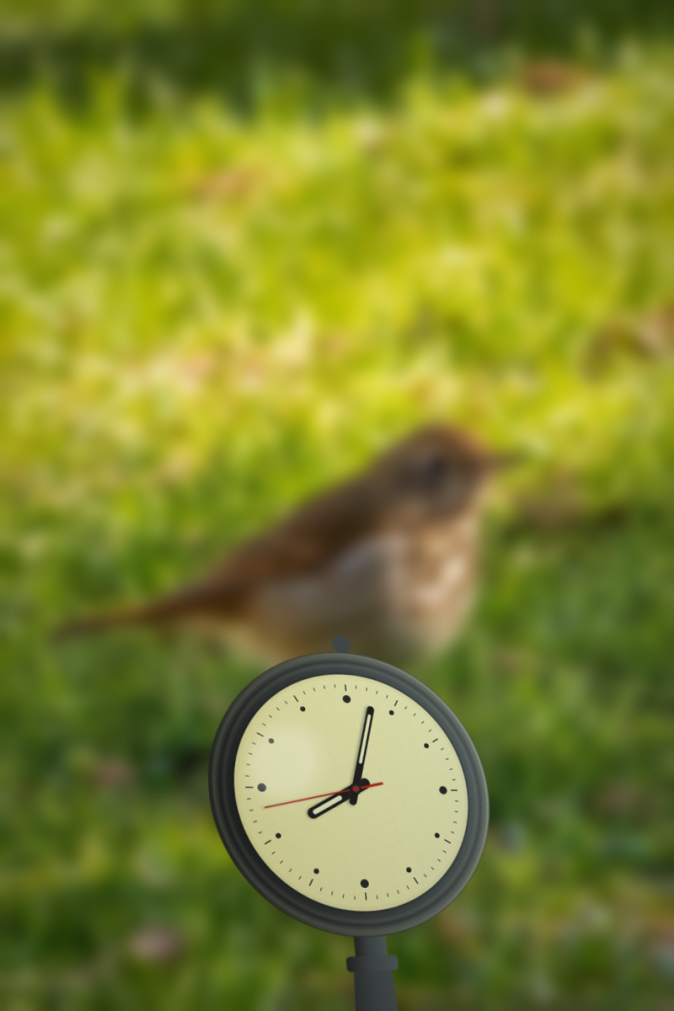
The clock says 8:02:43
